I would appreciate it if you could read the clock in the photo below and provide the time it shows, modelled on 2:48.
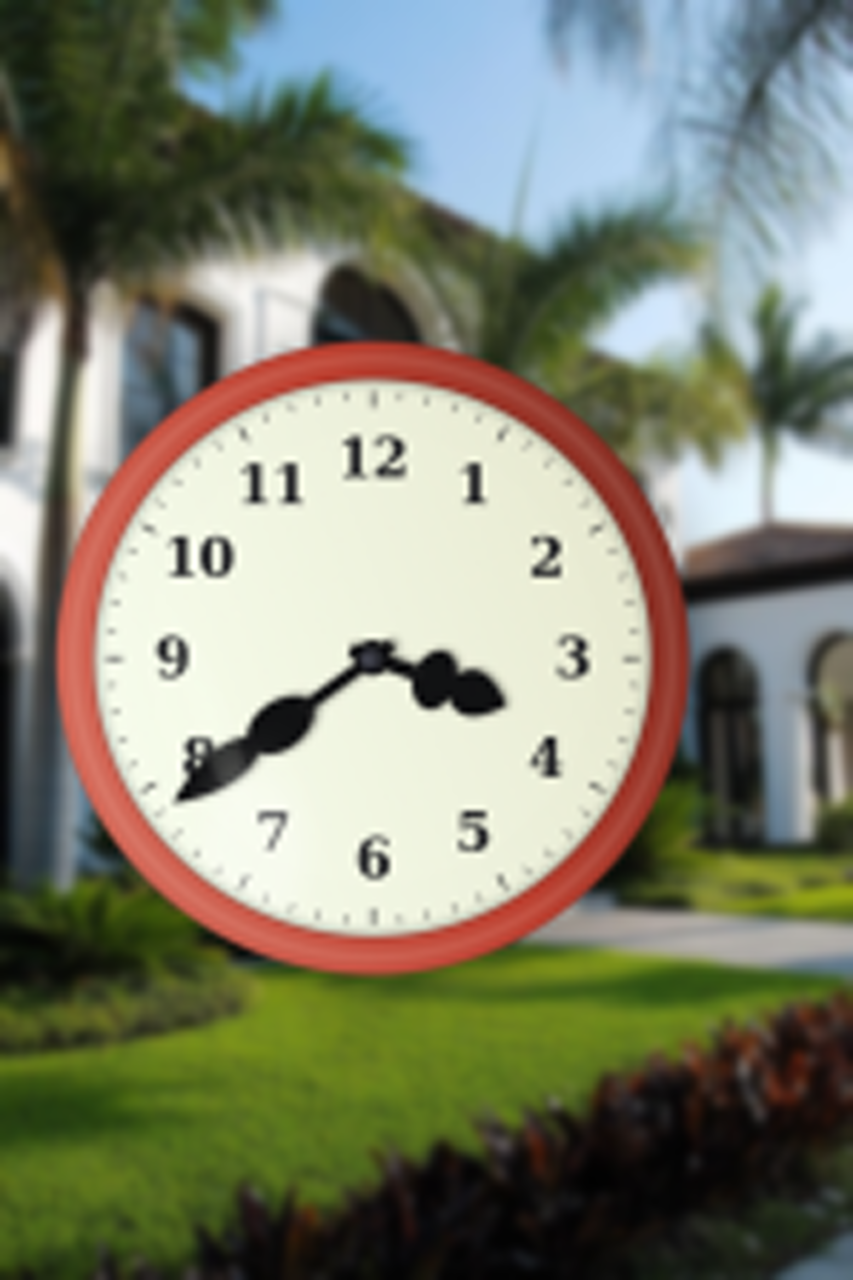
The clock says 3:39
